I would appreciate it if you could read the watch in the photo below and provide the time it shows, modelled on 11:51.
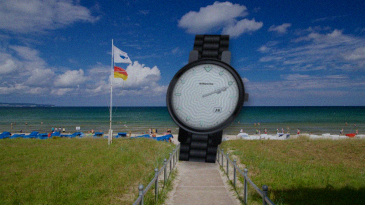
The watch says 2:11
